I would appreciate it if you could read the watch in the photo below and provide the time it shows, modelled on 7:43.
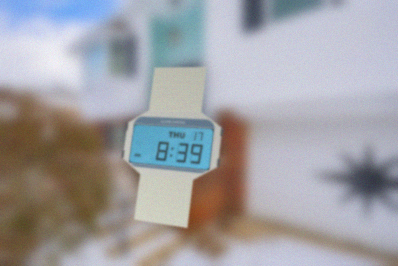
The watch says 8:39
